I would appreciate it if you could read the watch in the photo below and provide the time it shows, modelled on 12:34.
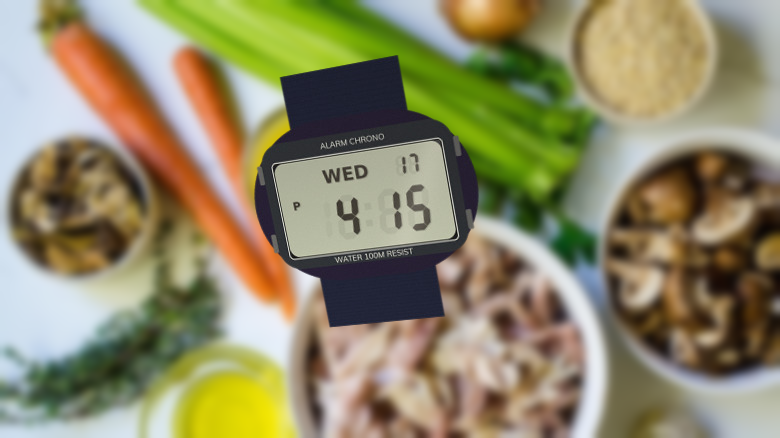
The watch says 4:15
